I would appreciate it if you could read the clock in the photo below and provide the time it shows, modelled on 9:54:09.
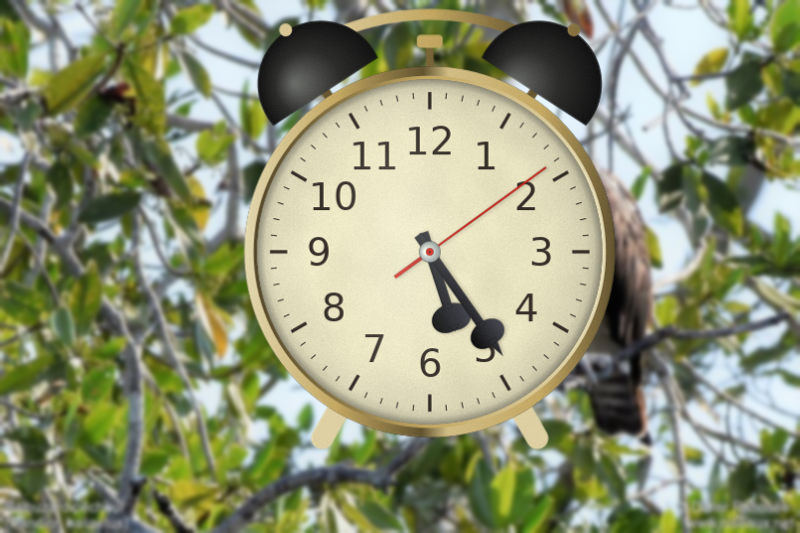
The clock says 5:24:09
